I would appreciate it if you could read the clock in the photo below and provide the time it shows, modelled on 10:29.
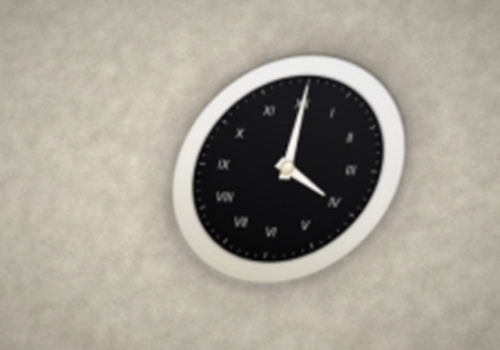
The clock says 4:00
